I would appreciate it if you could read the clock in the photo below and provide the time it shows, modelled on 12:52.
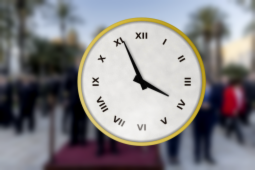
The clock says 3:56
